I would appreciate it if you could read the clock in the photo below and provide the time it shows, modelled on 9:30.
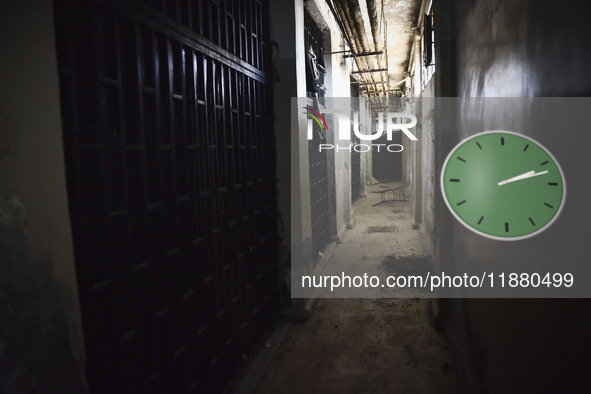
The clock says 2:12
